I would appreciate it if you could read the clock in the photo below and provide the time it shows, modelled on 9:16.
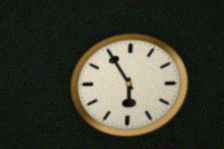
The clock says 5:55
